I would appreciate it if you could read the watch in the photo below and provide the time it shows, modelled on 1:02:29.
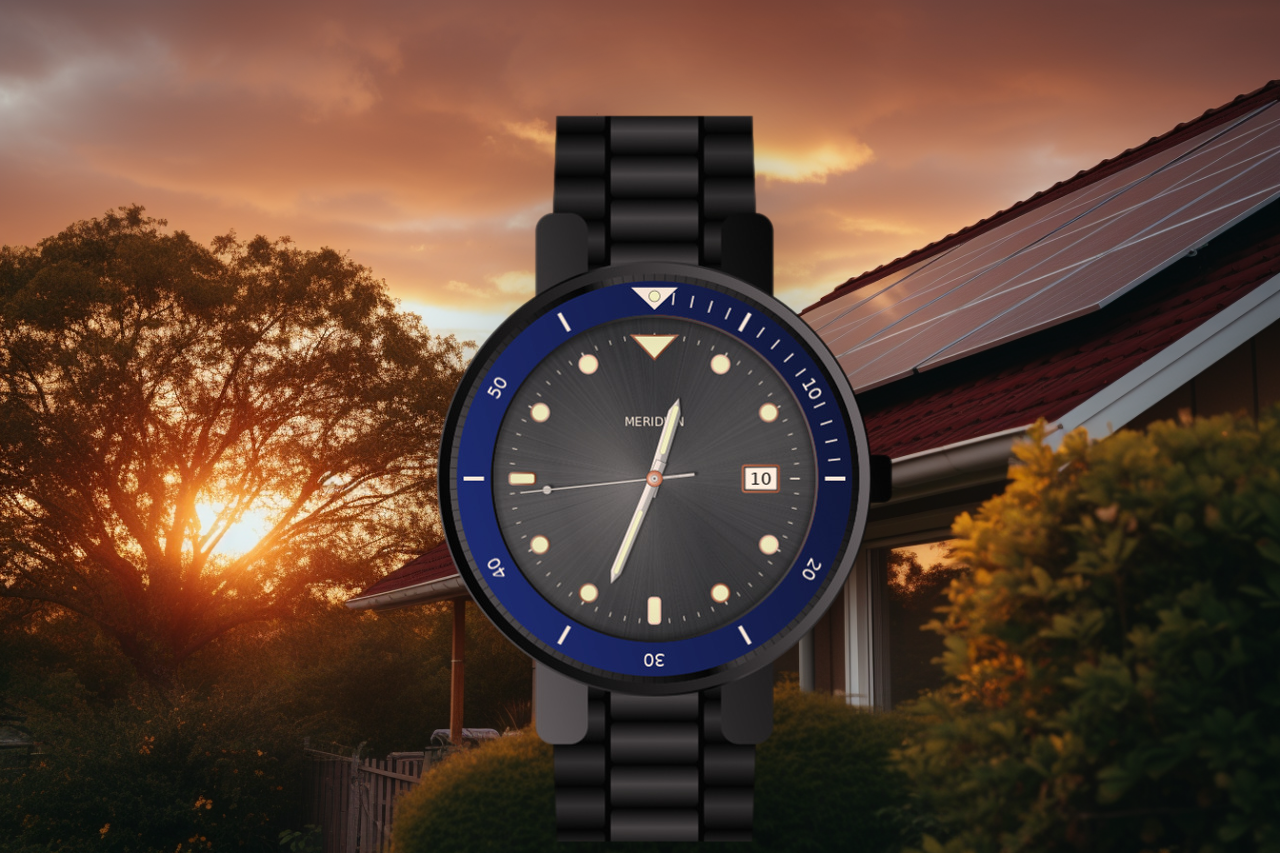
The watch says 12:33:44
